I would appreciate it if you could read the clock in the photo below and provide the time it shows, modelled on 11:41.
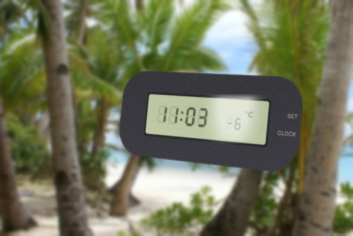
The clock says 11:03
